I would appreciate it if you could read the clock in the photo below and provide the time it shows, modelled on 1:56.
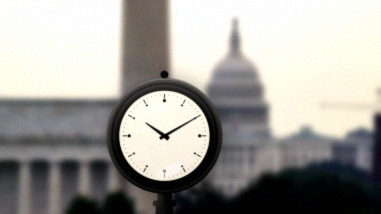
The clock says 10:10
